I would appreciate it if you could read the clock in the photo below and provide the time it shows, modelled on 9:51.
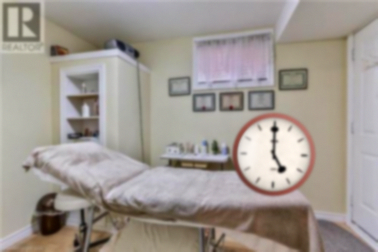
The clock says 5:00
